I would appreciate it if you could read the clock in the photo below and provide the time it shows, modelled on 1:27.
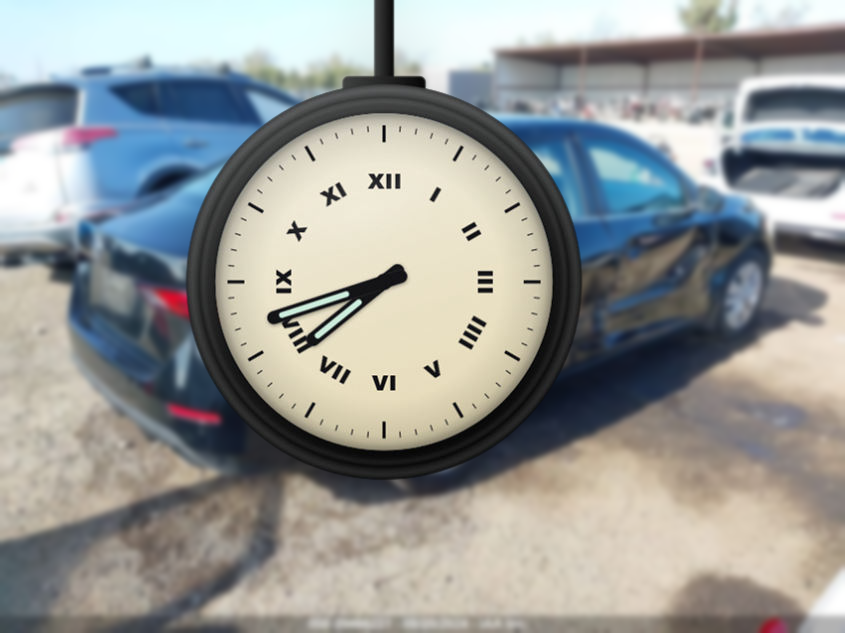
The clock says 7:42
